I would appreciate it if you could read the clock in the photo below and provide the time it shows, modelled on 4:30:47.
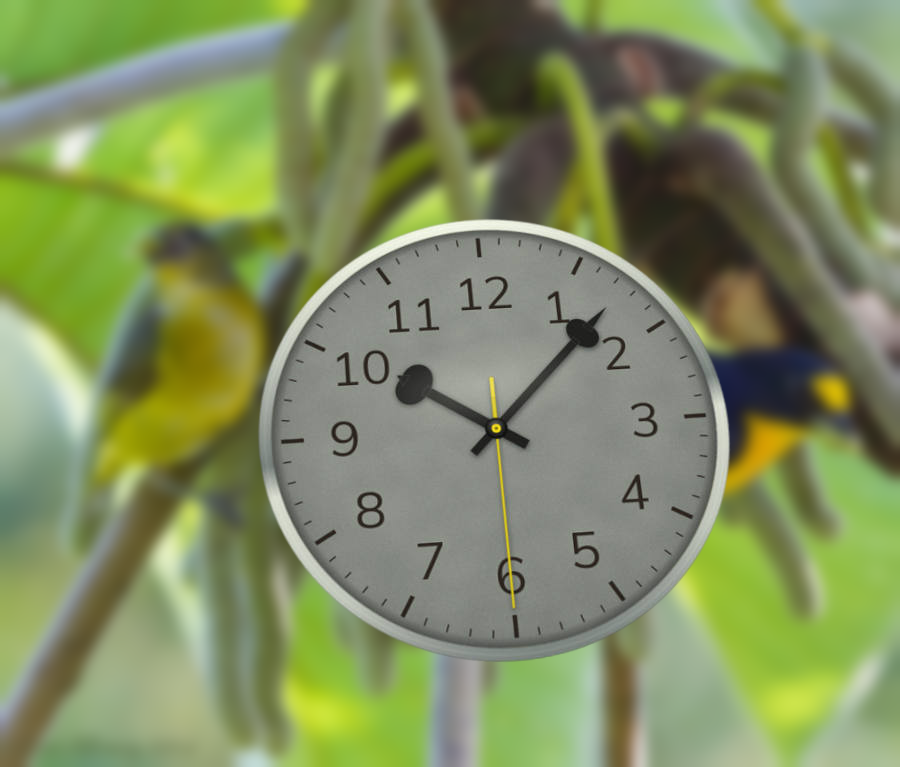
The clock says 10:07:30
